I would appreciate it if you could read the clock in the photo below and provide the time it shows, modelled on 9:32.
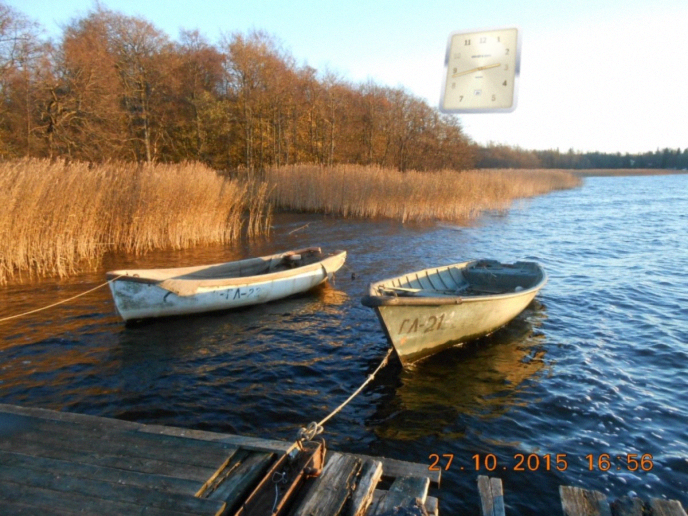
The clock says 2:43
